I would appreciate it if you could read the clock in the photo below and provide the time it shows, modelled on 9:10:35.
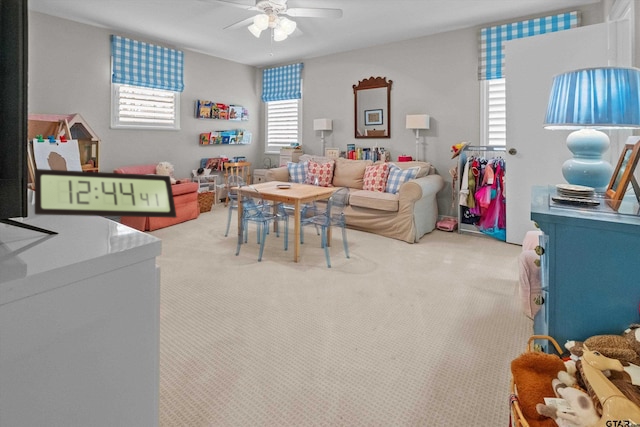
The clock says 12:44:41
